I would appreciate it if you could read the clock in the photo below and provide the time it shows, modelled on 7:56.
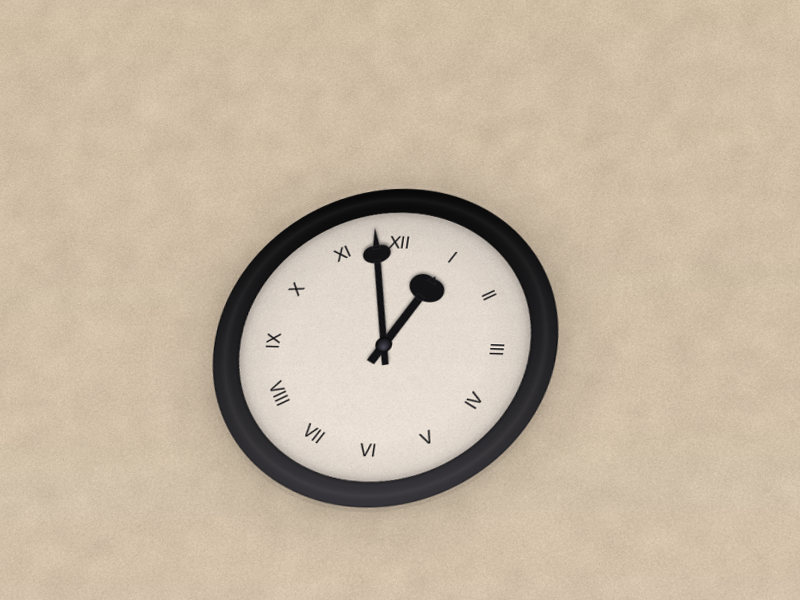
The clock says 12:58
